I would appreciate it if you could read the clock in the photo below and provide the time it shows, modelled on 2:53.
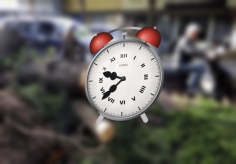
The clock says 9:38
